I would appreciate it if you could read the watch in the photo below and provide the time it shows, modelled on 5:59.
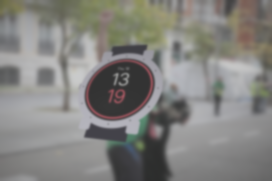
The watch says 13:19
